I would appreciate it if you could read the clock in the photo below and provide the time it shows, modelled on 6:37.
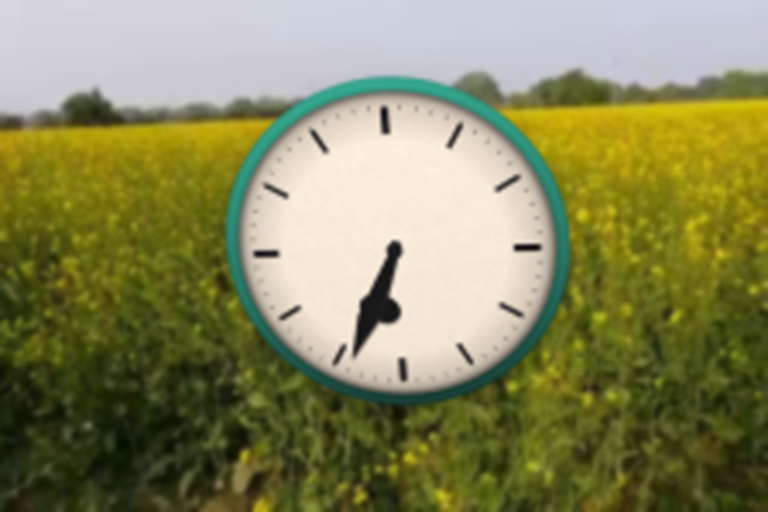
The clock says 6:34
